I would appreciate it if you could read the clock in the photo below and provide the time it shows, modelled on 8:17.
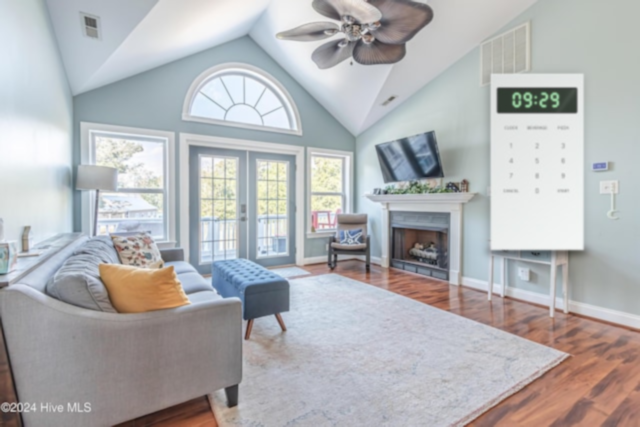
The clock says 9:29
